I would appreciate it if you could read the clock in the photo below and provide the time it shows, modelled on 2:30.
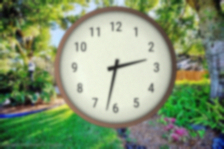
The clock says 2:32
